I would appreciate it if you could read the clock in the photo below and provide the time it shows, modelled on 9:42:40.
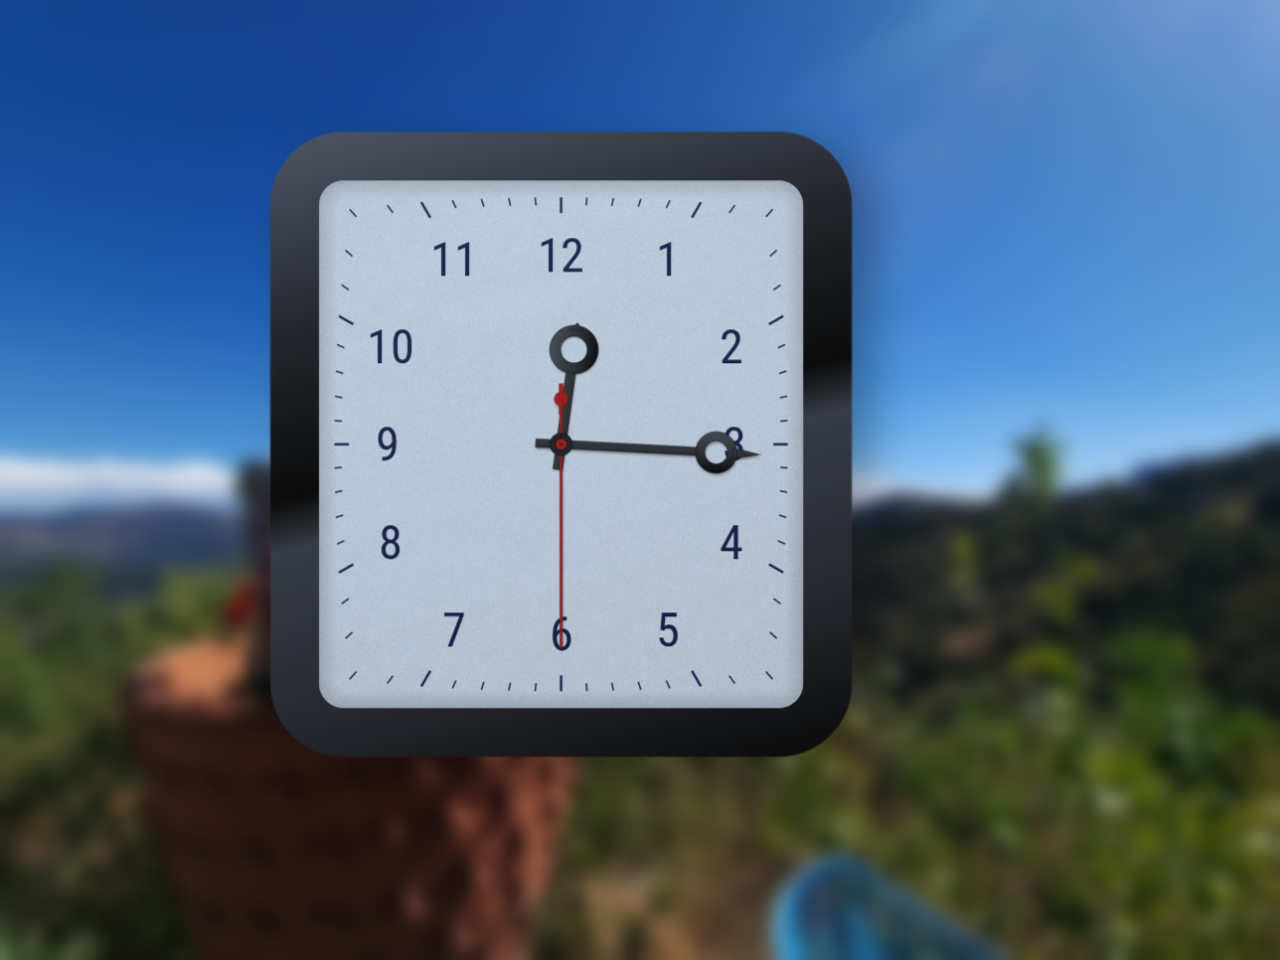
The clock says 12:15:30
